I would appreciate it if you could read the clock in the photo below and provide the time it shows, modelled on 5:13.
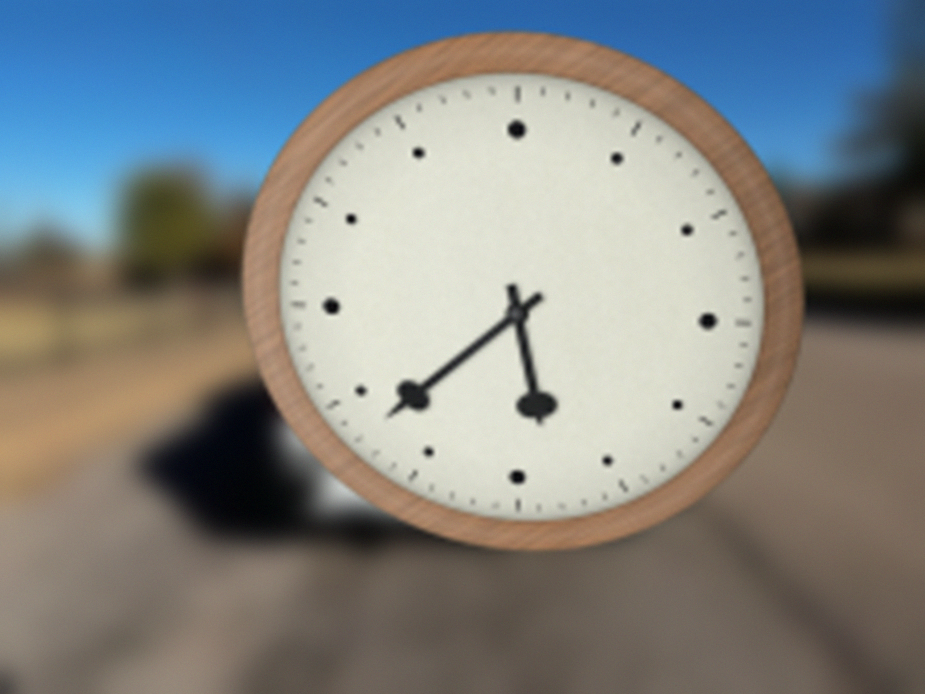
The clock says 5:38
